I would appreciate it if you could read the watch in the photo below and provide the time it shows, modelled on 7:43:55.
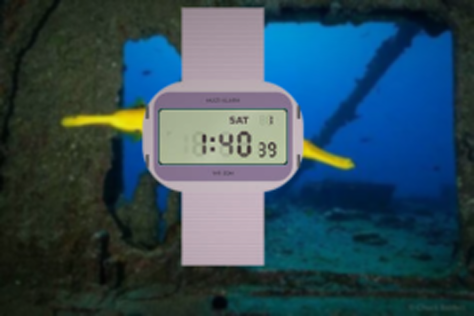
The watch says 1:40:39
